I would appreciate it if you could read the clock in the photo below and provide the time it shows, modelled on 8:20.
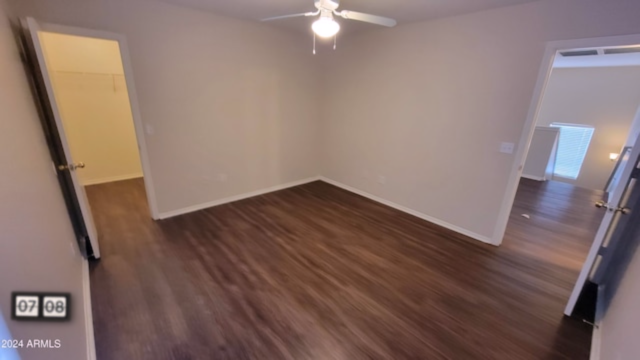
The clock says 7:08
